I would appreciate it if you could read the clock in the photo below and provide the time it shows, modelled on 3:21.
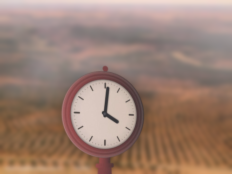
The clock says 4:01
